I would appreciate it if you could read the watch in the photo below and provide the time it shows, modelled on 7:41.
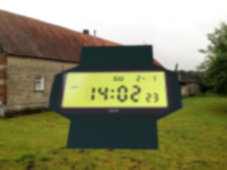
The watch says 14:02
